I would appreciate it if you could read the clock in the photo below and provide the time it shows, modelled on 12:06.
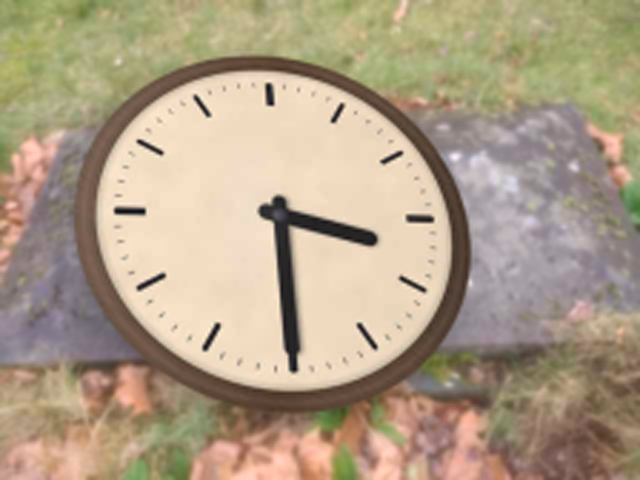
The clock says 3:30
